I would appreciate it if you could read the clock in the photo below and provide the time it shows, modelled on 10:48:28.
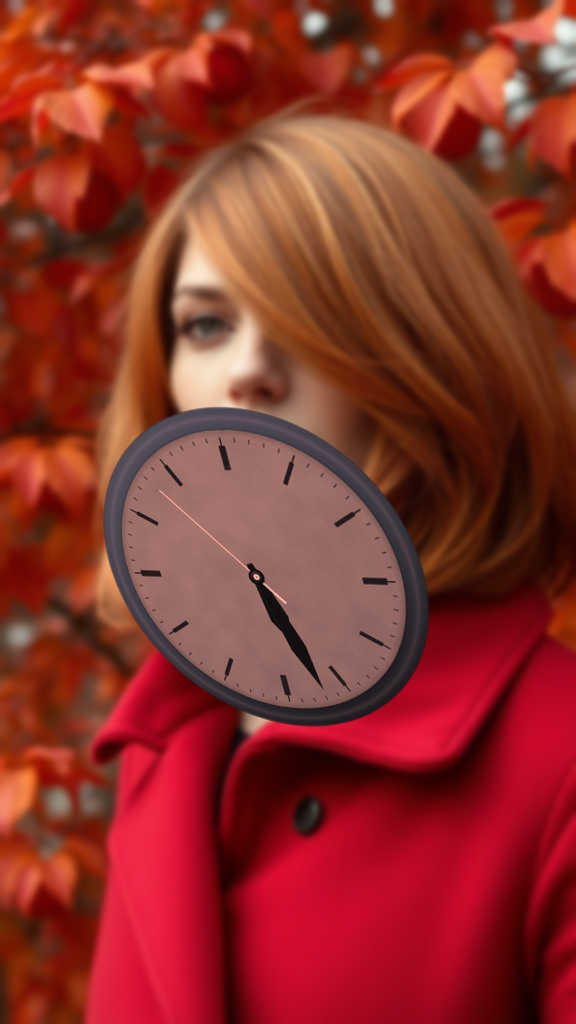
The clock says 5:26:53
